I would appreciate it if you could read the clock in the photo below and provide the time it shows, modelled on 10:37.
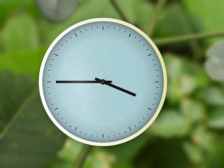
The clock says 3:45
